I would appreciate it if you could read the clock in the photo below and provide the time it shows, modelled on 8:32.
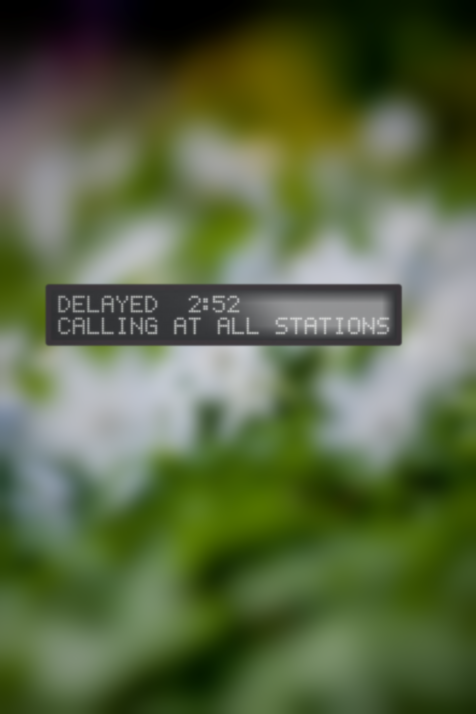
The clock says 2:52
